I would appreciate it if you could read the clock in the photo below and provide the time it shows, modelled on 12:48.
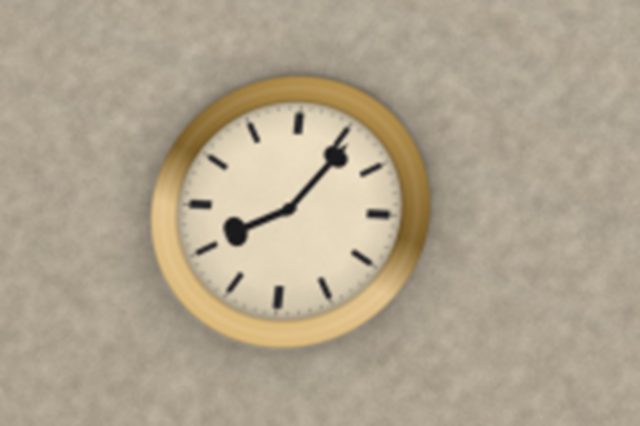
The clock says 8:06
